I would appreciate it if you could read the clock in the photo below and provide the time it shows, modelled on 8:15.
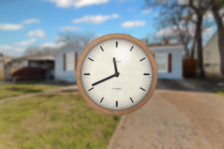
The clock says 11:41
